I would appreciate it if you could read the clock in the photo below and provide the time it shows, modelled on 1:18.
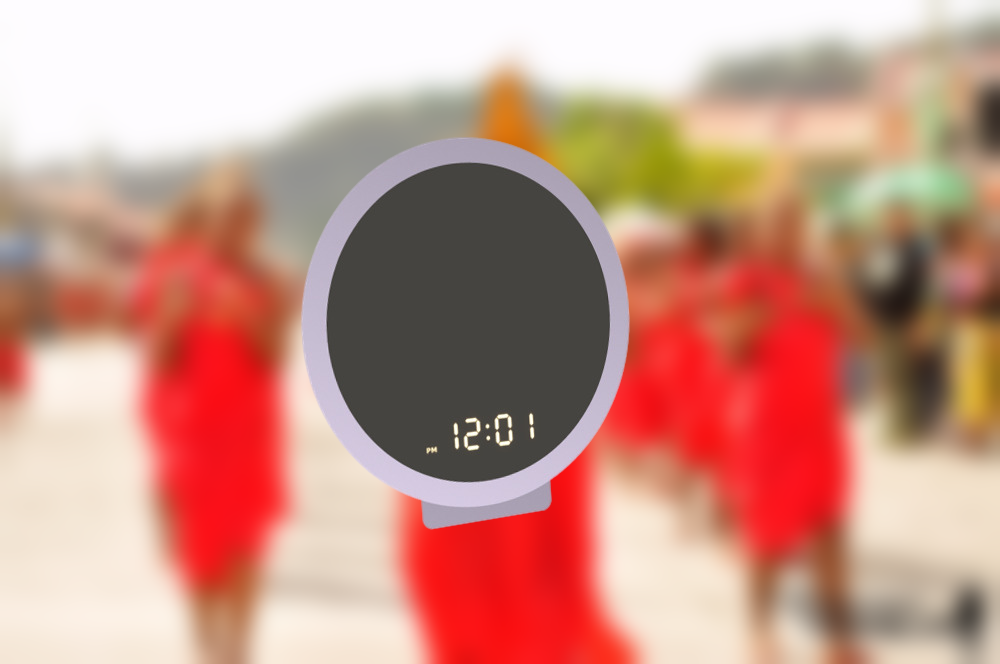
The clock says 12:01
